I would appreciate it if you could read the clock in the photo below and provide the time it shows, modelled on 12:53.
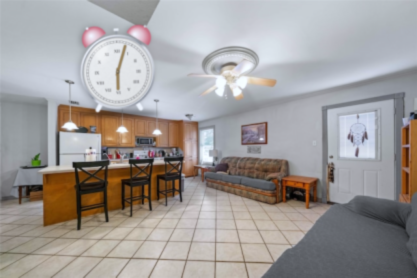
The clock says 6:03
